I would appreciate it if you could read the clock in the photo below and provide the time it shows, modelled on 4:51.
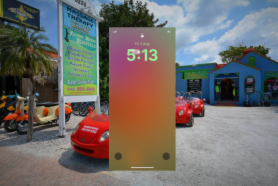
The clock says 5:13
